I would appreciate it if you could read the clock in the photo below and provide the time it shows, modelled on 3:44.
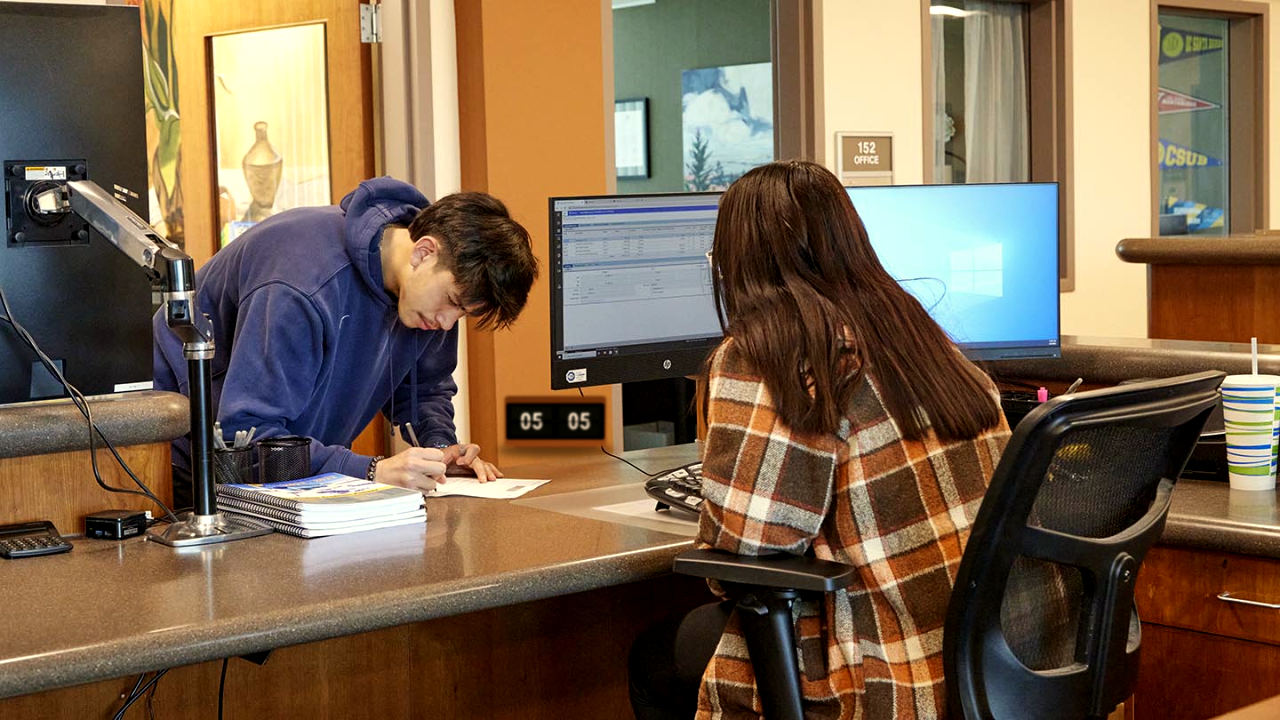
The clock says 5:05
